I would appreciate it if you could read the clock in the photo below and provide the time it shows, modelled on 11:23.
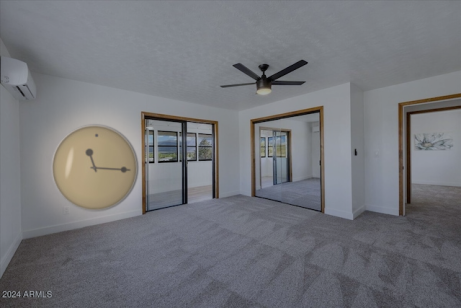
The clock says 11:15
